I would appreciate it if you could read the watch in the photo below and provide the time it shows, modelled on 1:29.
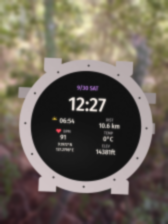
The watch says 12:27
